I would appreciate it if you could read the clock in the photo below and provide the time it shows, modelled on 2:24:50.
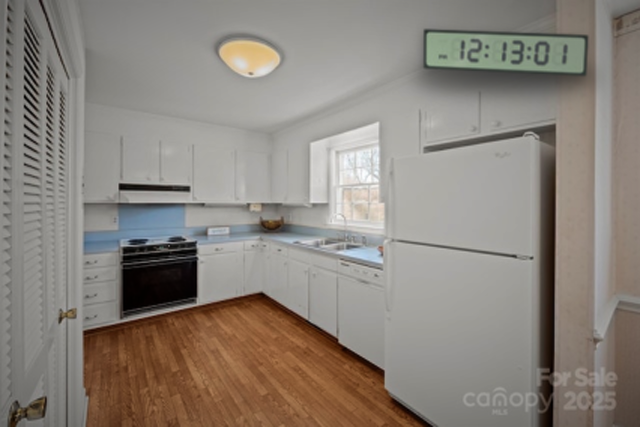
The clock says 12:13:01
